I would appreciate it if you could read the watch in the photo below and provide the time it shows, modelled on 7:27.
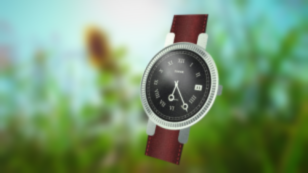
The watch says 6:24
